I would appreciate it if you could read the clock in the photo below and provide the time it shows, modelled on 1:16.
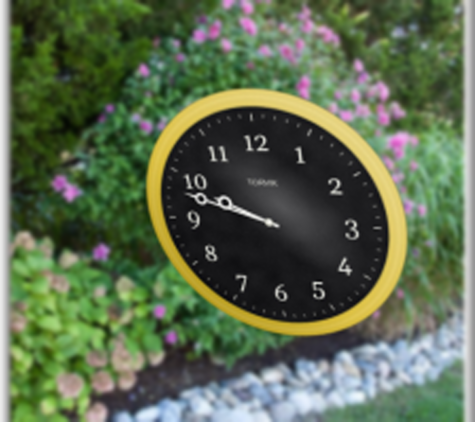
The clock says 9:48
